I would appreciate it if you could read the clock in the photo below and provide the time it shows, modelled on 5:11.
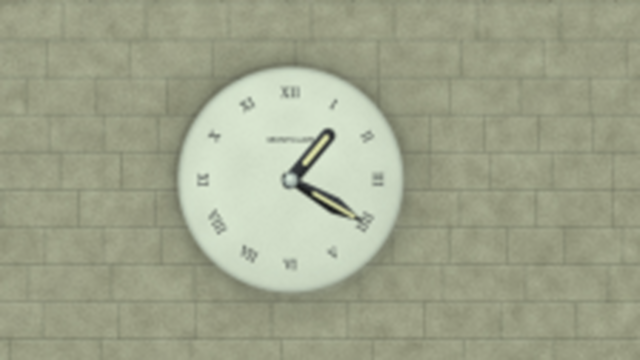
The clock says 1:20
